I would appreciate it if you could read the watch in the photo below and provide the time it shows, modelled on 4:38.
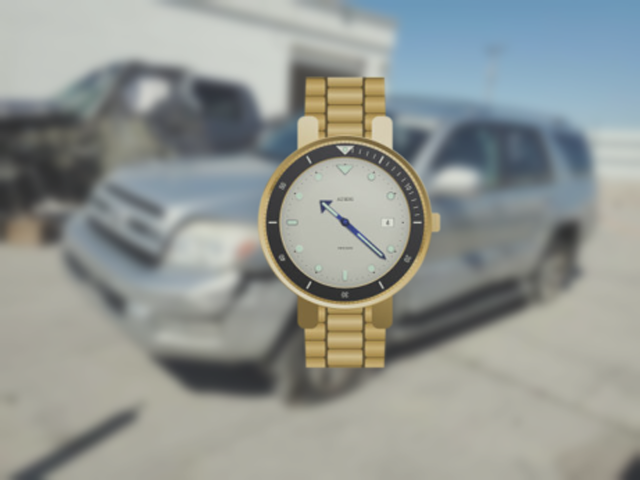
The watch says 10:22
